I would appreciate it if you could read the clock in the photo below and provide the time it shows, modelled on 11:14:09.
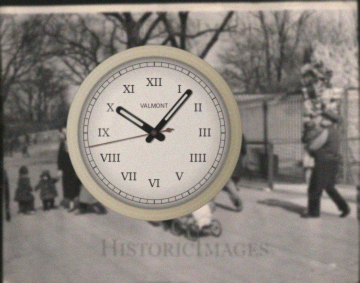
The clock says 10:06:43
